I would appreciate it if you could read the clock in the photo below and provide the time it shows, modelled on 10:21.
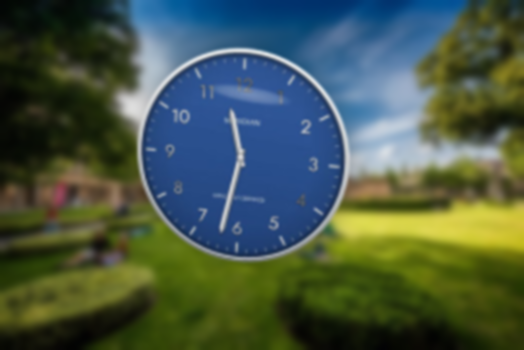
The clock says 11:32
